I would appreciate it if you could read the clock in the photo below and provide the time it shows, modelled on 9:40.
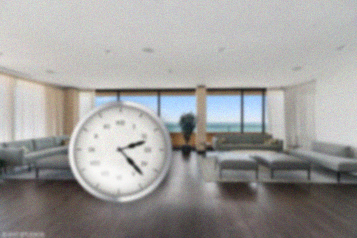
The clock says 2:23
